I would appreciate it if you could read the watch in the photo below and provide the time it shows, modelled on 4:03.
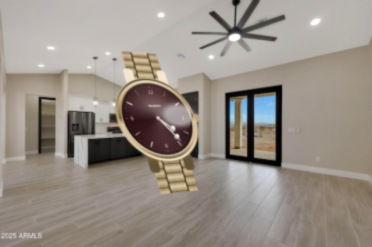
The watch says 4:24
